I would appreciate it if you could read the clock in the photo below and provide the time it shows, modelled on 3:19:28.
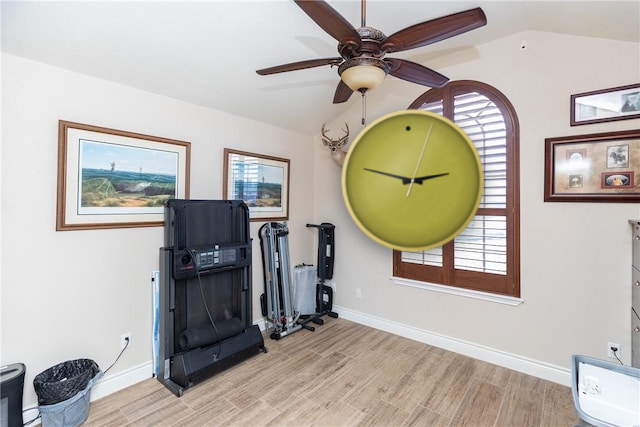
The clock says 2:48:04
